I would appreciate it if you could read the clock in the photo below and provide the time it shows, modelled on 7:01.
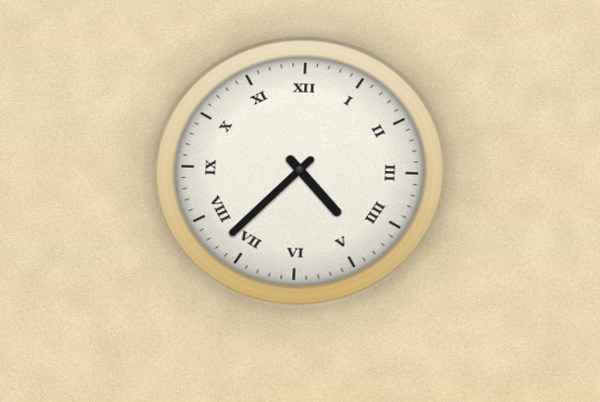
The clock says 4:37
